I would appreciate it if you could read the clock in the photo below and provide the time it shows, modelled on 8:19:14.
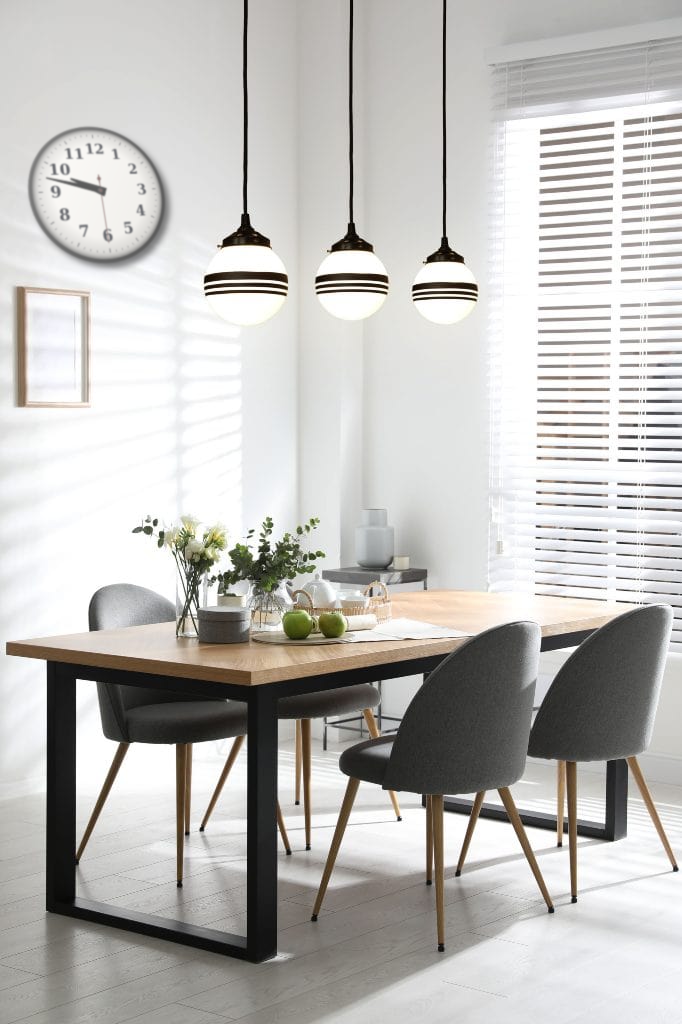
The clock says 9:47:30
